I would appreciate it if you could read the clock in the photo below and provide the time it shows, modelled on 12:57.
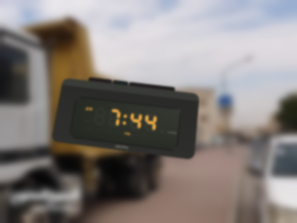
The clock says 7:44
